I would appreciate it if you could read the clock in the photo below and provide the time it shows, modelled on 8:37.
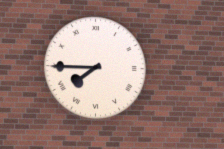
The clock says 7:45
